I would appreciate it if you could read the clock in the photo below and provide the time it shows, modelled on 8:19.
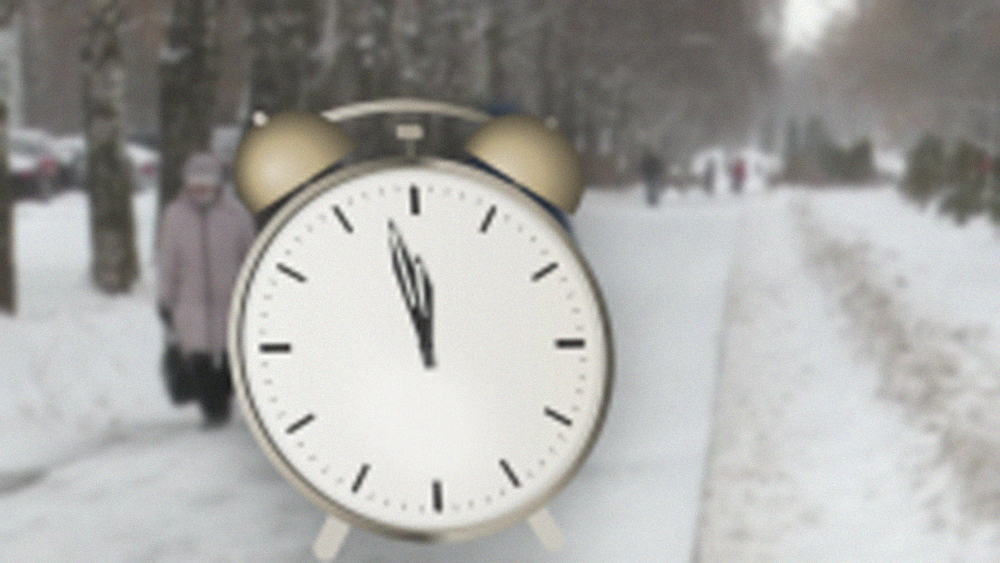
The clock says 11:58
